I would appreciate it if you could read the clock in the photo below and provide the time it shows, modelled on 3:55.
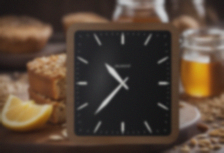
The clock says 10:37
